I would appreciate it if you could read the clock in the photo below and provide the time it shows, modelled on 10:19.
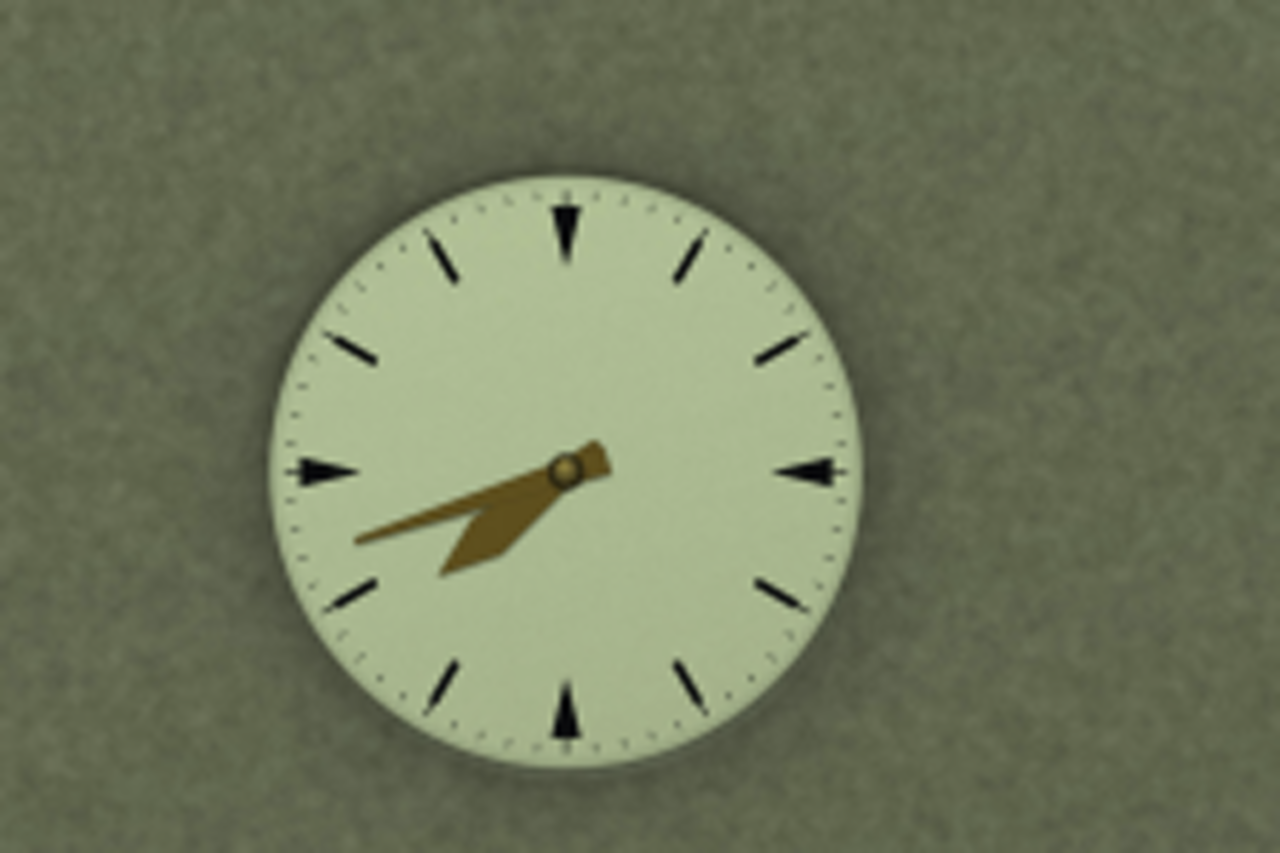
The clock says 7:42
